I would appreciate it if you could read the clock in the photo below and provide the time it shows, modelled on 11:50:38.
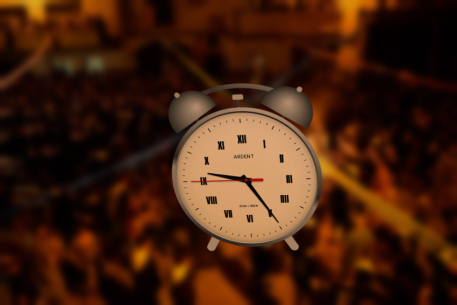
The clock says 9:24:45
